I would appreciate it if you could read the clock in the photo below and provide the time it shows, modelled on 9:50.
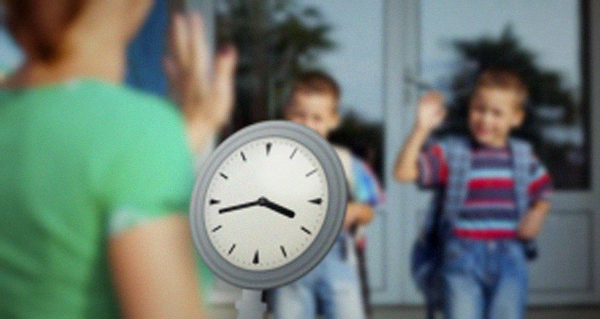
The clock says 3:43
